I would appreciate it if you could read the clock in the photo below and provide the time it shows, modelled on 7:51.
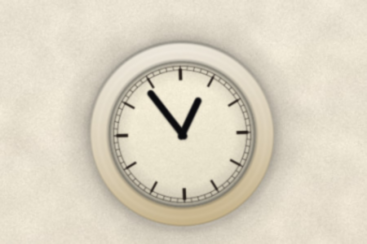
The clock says 12:54
